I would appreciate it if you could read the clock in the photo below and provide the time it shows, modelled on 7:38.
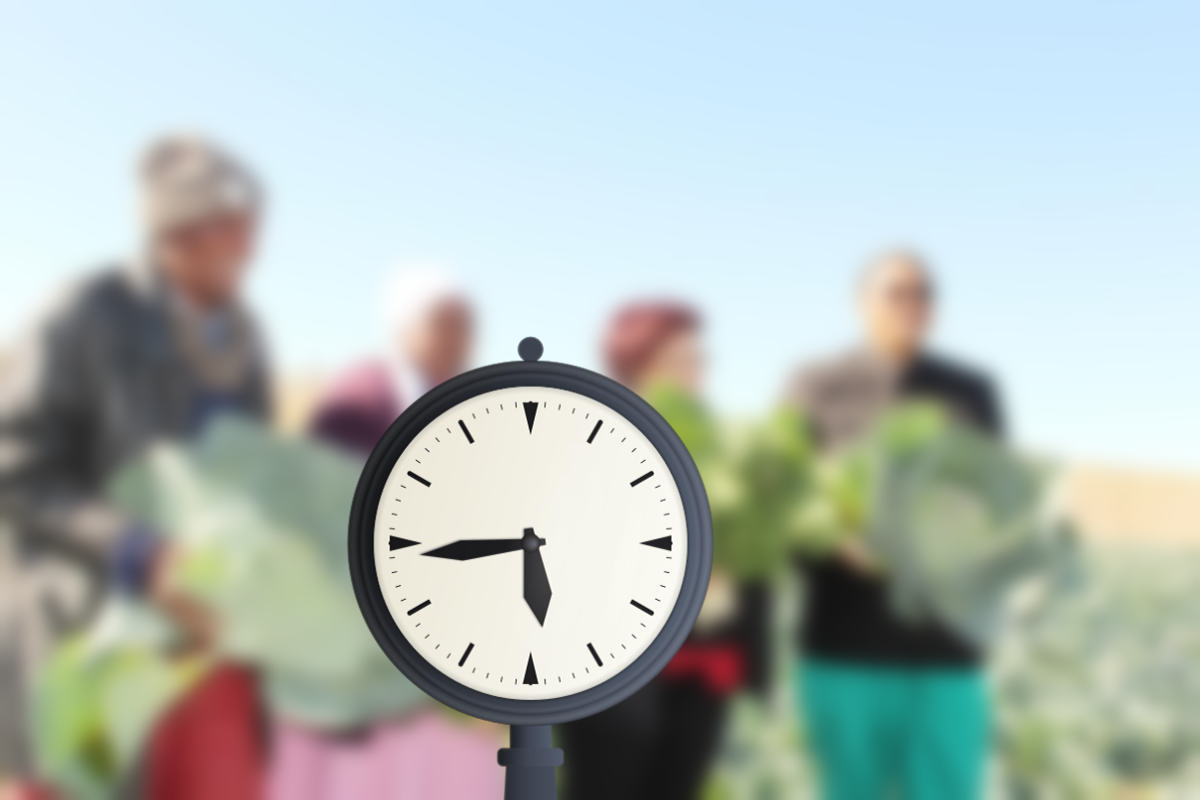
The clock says 5:44
